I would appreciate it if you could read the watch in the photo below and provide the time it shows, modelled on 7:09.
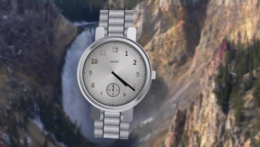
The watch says 4:21
